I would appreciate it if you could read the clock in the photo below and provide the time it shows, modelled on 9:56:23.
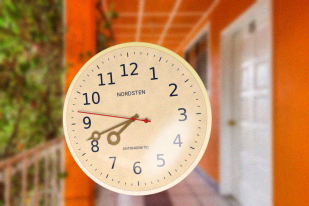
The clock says 7:41:47
